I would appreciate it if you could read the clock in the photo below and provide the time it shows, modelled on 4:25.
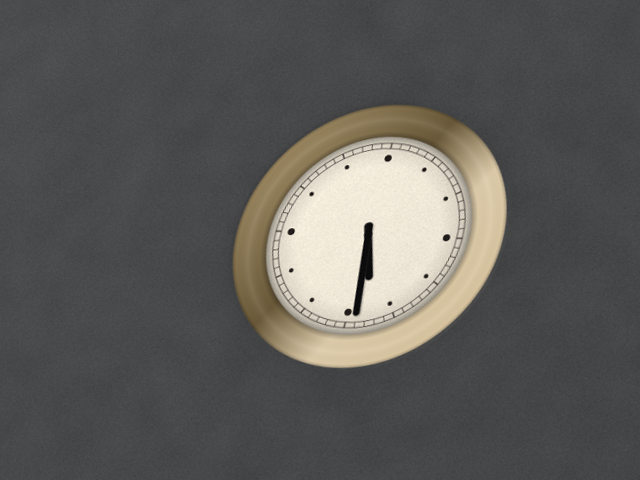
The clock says 5:29
